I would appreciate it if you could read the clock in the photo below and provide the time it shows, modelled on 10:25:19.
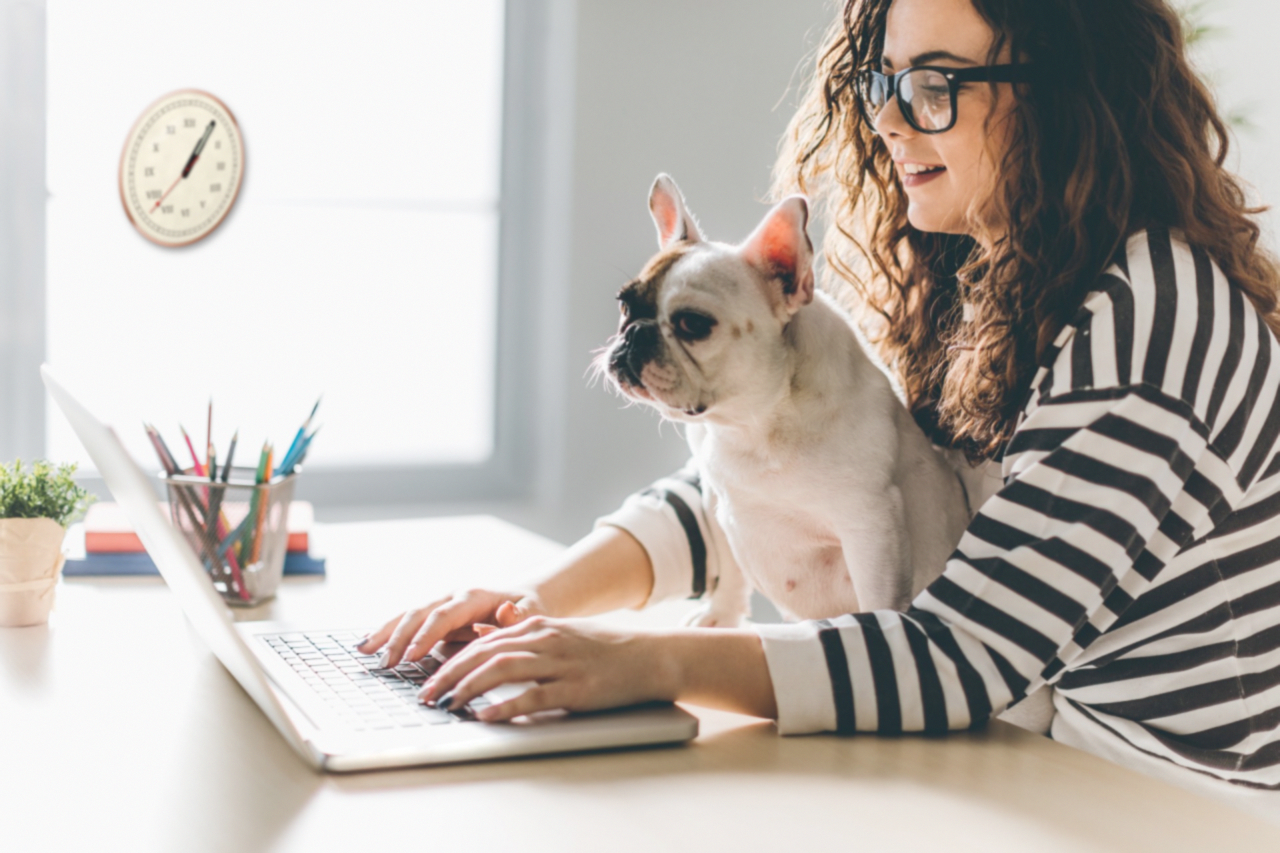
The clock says 1:05:38
